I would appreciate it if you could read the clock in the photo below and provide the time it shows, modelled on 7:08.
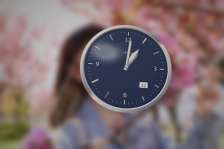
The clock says 1:01
